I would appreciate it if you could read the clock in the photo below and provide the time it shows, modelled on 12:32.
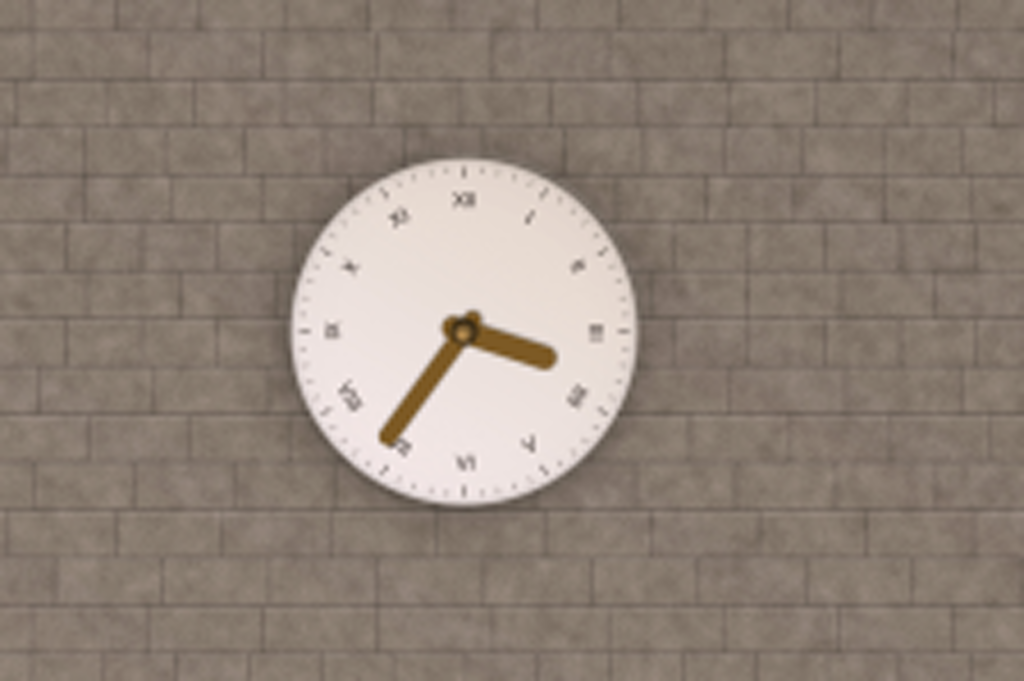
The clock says 3:36
